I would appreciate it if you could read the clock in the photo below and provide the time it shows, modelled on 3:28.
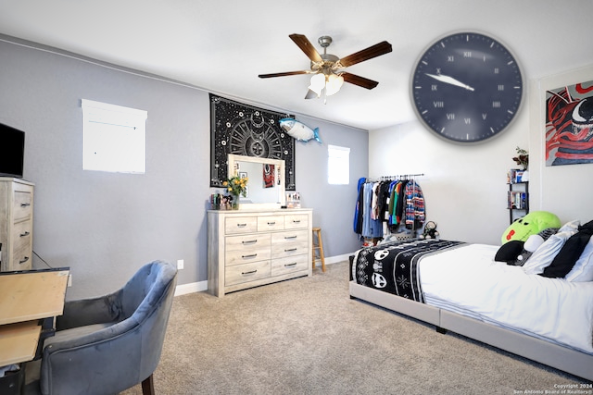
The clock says 9:48
